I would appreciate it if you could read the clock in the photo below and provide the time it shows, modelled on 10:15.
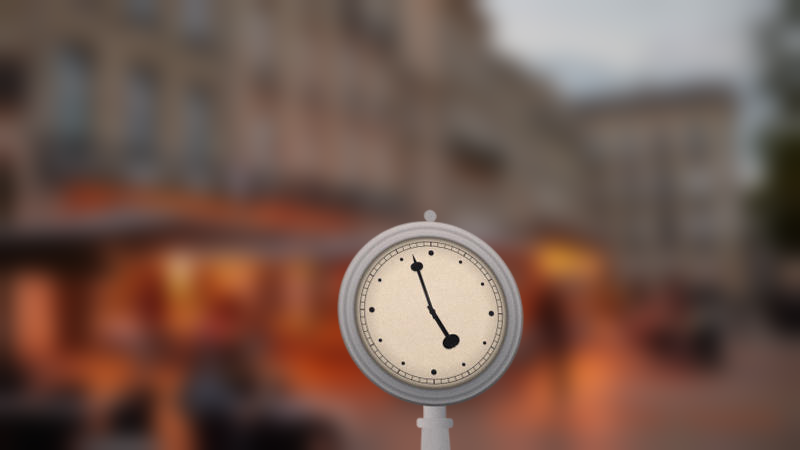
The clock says 4:57
